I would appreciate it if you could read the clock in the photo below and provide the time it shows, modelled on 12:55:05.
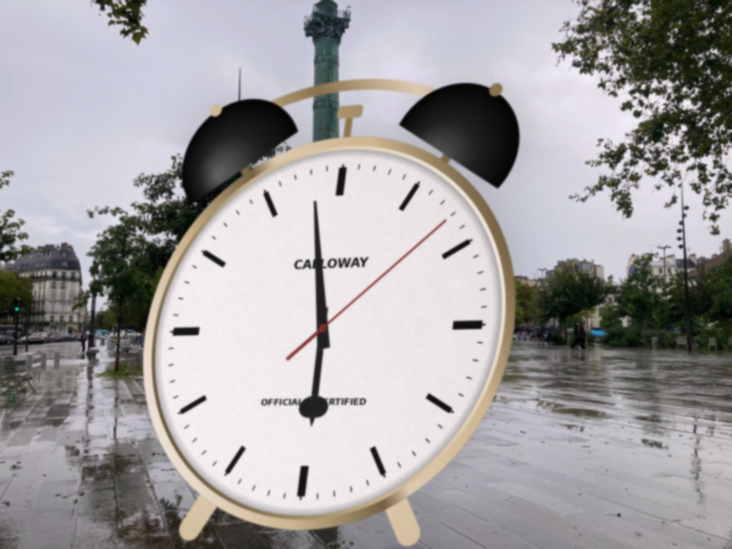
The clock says 5:58:08
